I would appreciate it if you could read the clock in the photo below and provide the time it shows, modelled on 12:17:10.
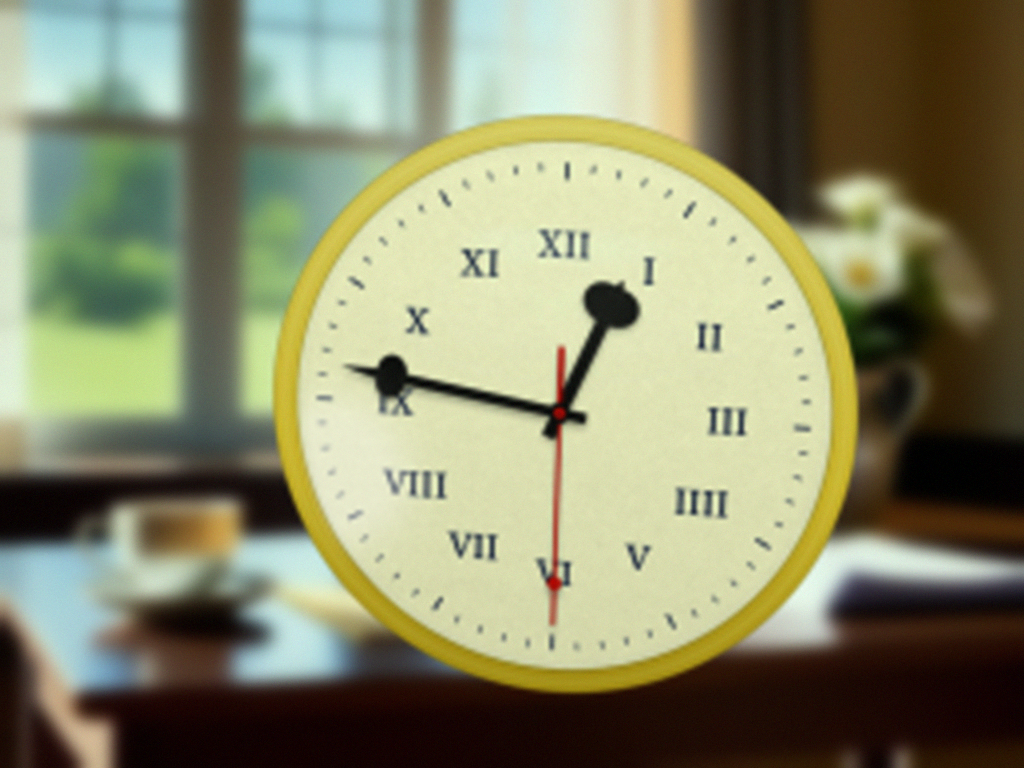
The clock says 12:46:30
